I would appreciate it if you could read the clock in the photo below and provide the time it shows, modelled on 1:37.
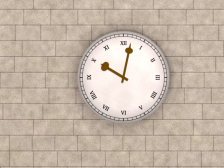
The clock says 10:02
